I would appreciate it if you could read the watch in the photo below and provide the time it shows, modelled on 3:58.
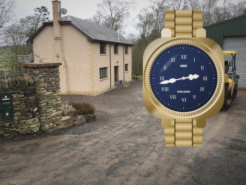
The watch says 2:43
